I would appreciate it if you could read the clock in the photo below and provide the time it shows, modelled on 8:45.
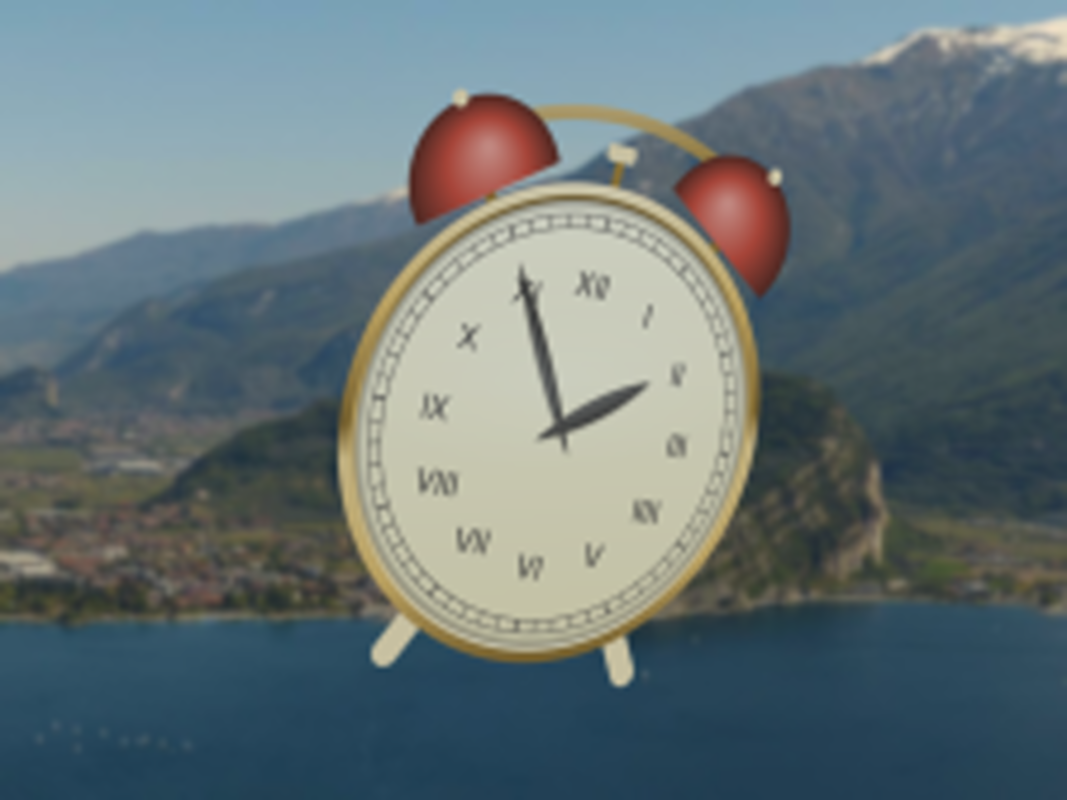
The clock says 1:55
